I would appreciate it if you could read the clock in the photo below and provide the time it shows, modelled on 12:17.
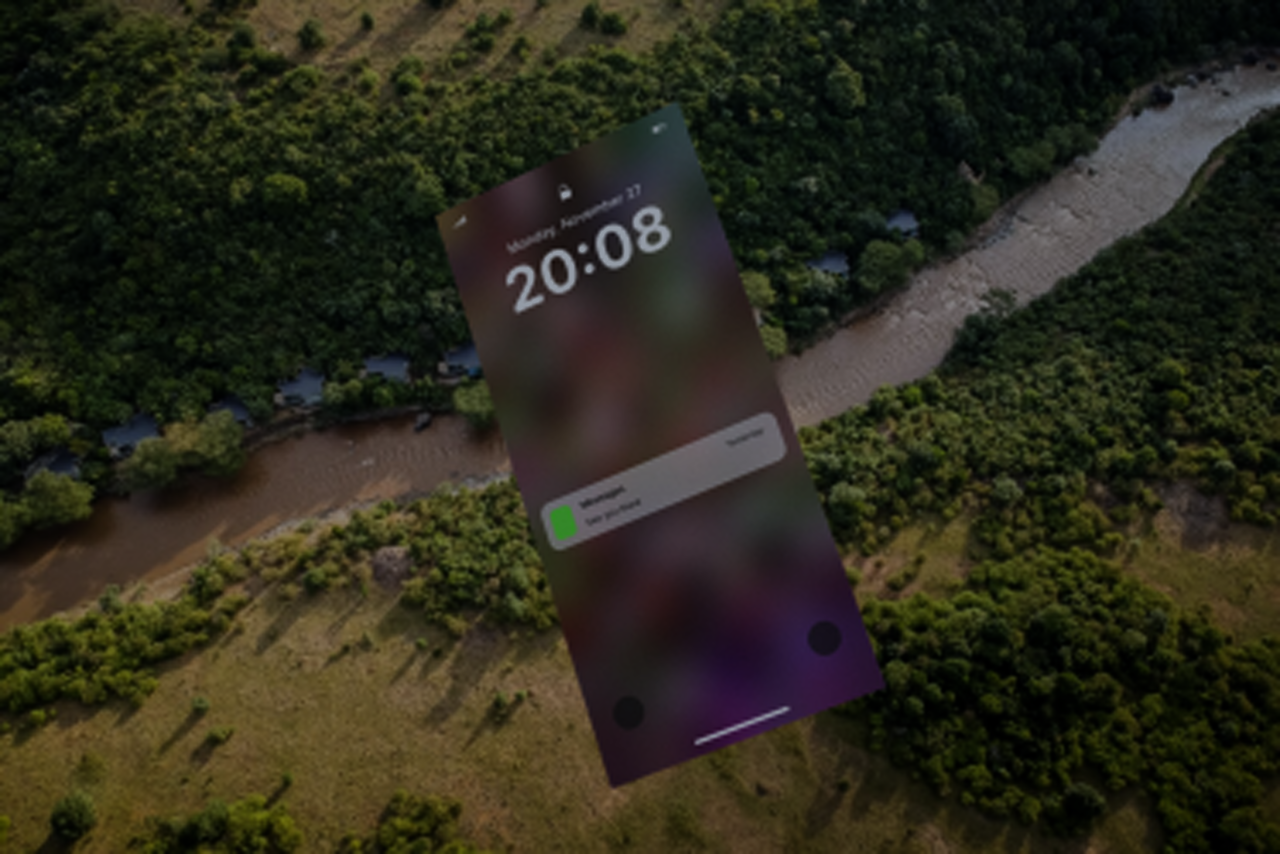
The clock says 20:08
